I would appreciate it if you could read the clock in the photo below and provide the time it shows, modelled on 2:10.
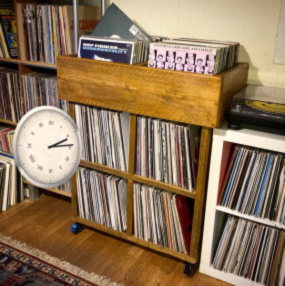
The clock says 2:14
